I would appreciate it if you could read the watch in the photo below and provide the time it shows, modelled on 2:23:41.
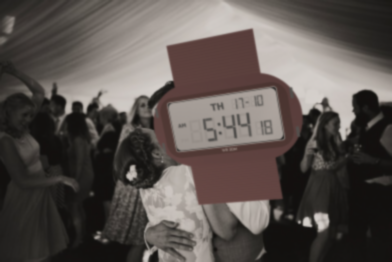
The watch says 5:44:18
